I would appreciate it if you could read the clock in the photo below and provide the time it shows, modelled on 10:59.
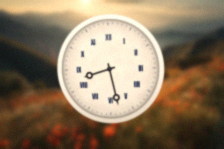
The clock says 8:28
